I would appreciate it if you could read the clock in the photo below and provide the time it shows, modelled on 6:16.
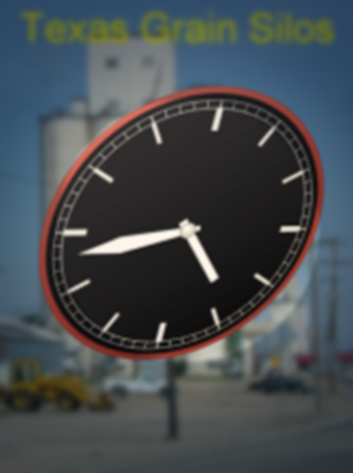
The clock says 4:43
